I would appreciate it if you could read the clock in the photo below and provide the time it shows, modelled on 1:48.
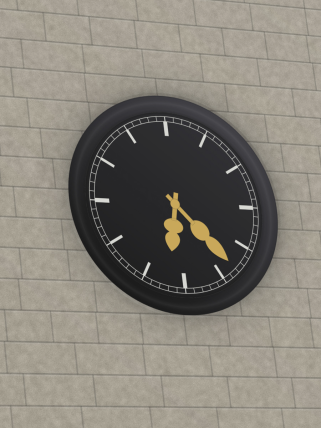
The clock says 6:23
